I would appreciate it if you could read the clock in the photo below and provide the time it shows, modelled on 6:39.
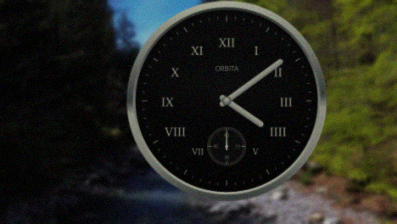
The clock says 4:09
